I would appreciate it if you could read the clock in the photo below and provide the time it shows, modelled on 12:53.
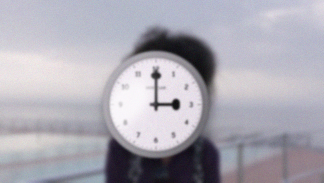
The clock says 3:00
